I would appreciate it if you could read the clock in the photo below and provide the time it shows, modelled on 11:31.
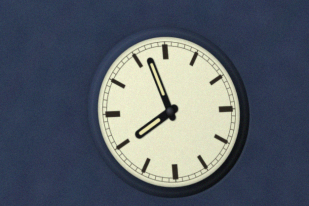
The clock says 7:57
